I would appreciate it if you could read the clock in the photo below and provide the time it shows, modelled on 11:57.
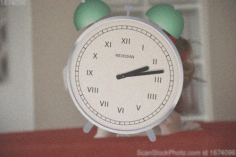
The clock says 2:13
